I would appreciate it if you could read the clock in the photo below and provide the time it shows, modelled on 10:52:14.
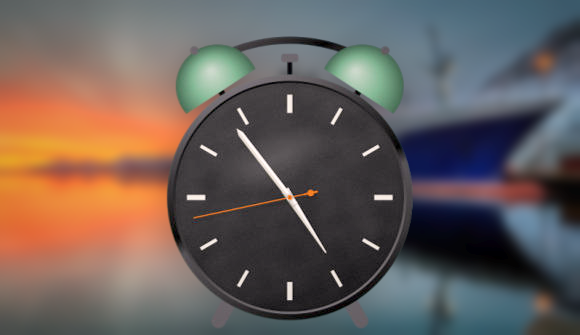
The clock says 4:53:43
